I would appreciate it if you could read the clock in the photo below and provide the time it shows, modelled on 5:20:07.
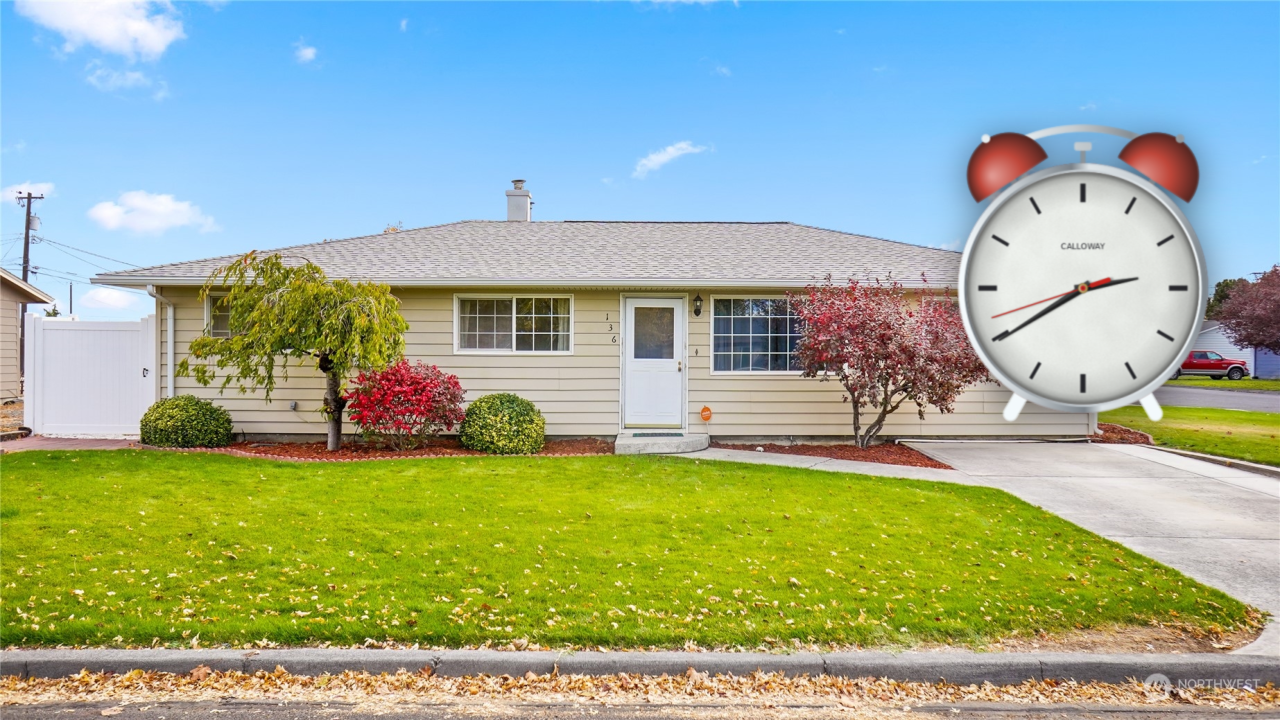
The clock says 2:39:42
